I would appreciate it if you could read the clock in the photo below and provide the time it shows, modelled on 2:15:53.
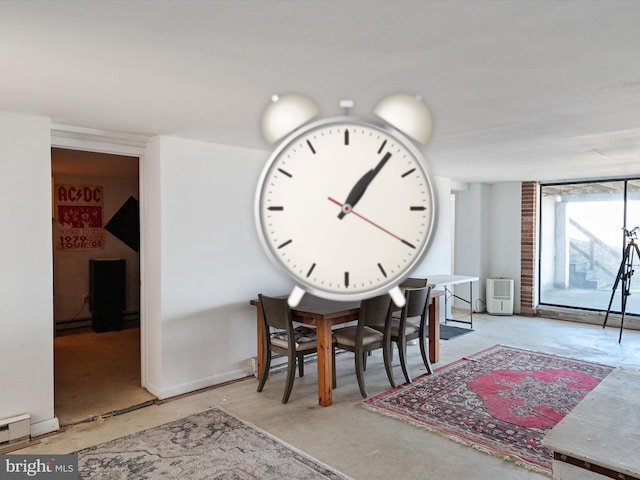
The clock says 1:06:20
